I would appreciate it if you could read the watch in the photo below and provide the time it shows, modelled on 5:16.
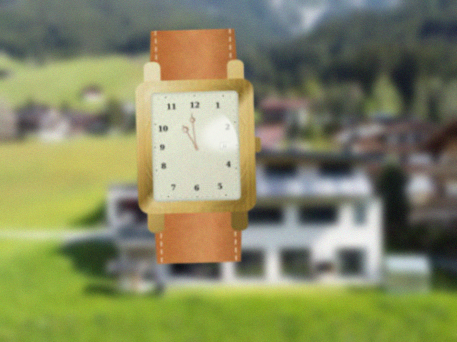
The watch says 10:59
